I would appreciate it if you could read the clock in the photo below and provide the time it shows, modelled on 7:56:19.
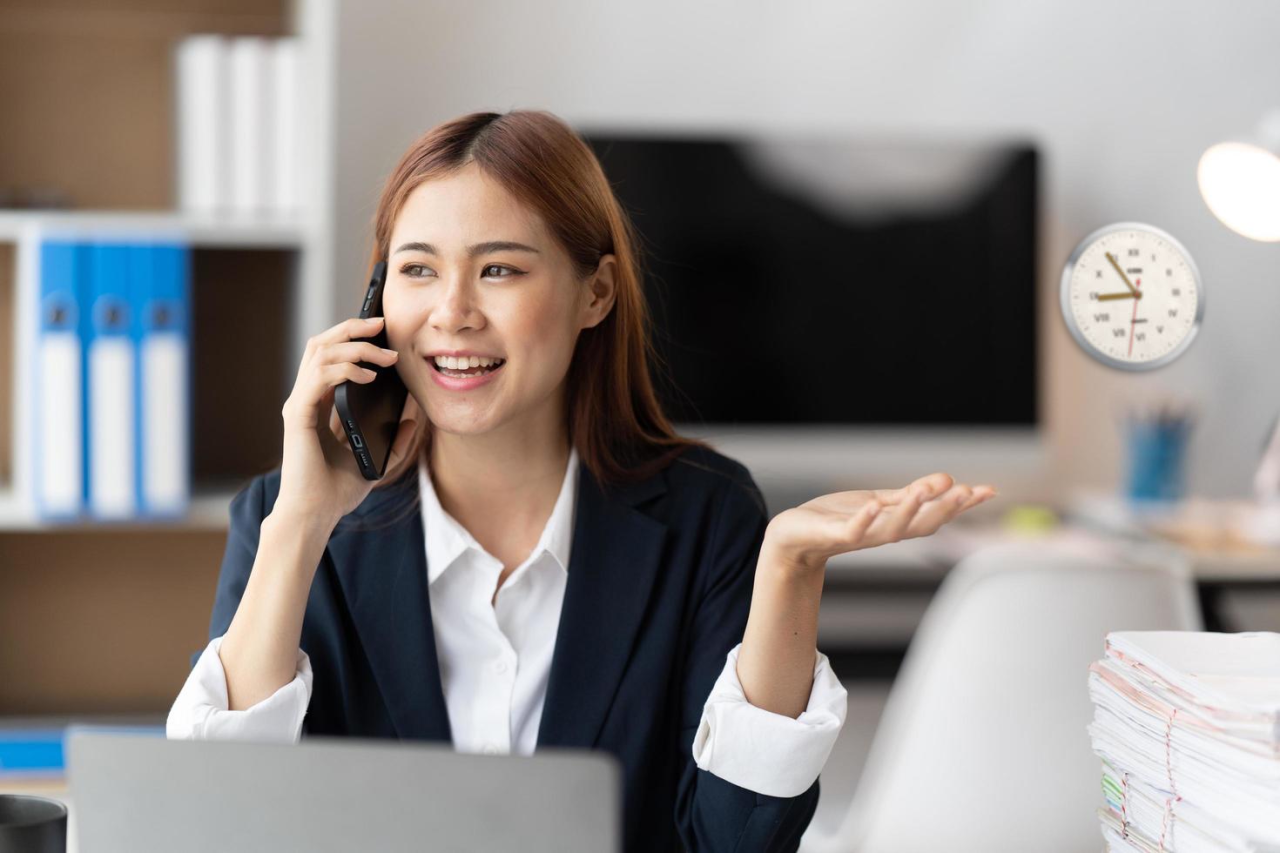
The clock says 8:54:32
